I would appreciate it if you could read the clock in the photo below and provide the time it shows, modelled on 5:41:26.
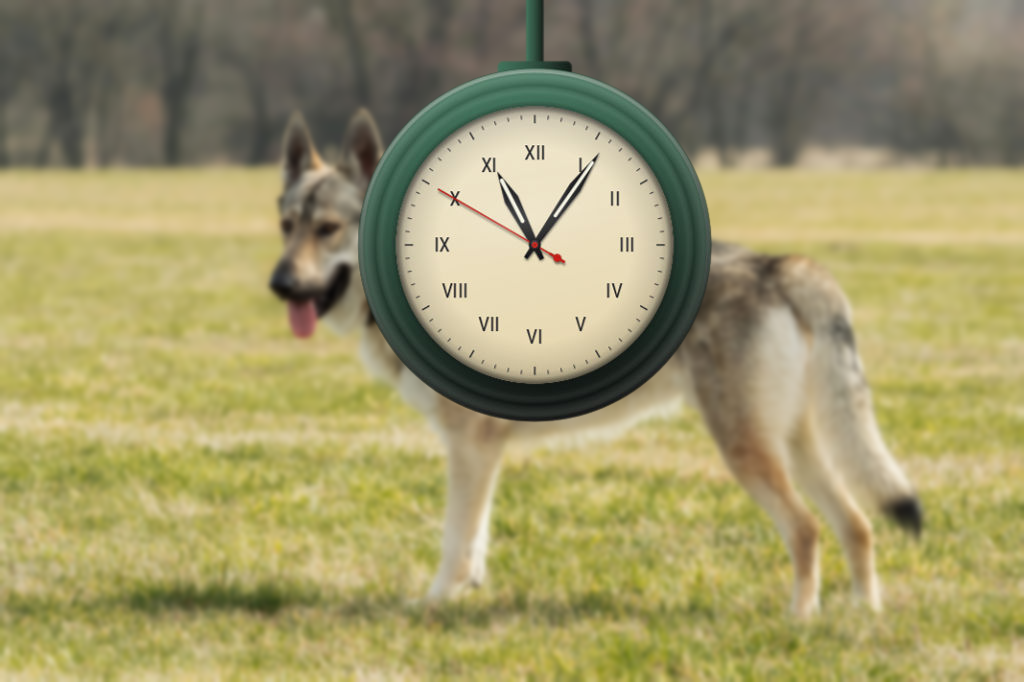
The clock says 11:05:50
